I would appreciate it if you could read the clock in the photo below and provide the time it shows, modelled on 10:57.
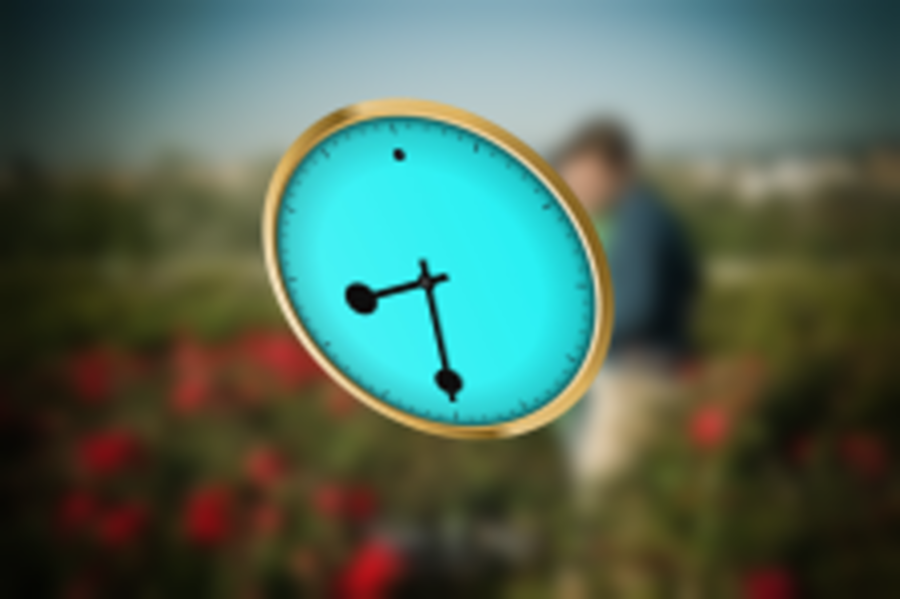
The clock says 8:30
